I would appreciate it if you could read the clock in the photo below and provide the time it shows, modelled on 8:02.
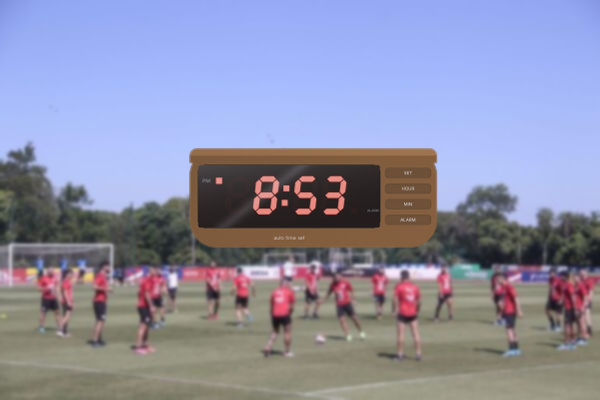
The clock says 8:53
